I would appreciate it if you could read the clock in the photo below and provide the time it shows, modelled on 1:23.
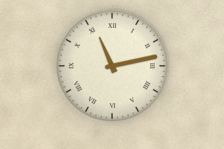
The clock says 11:13
